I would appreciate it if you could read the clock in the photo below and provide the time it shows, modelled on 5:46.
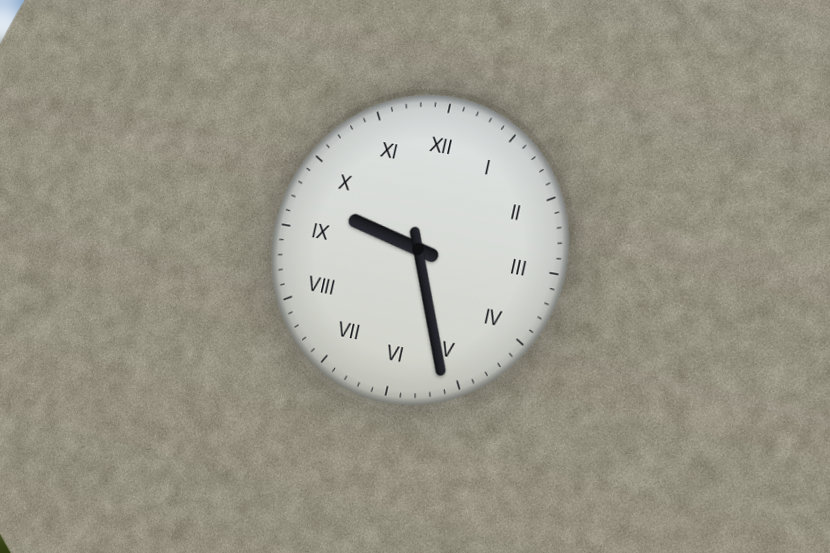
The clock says 9:26
